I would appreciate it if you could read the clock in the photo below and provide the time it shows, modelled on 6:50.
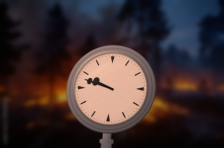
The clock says 9:48
